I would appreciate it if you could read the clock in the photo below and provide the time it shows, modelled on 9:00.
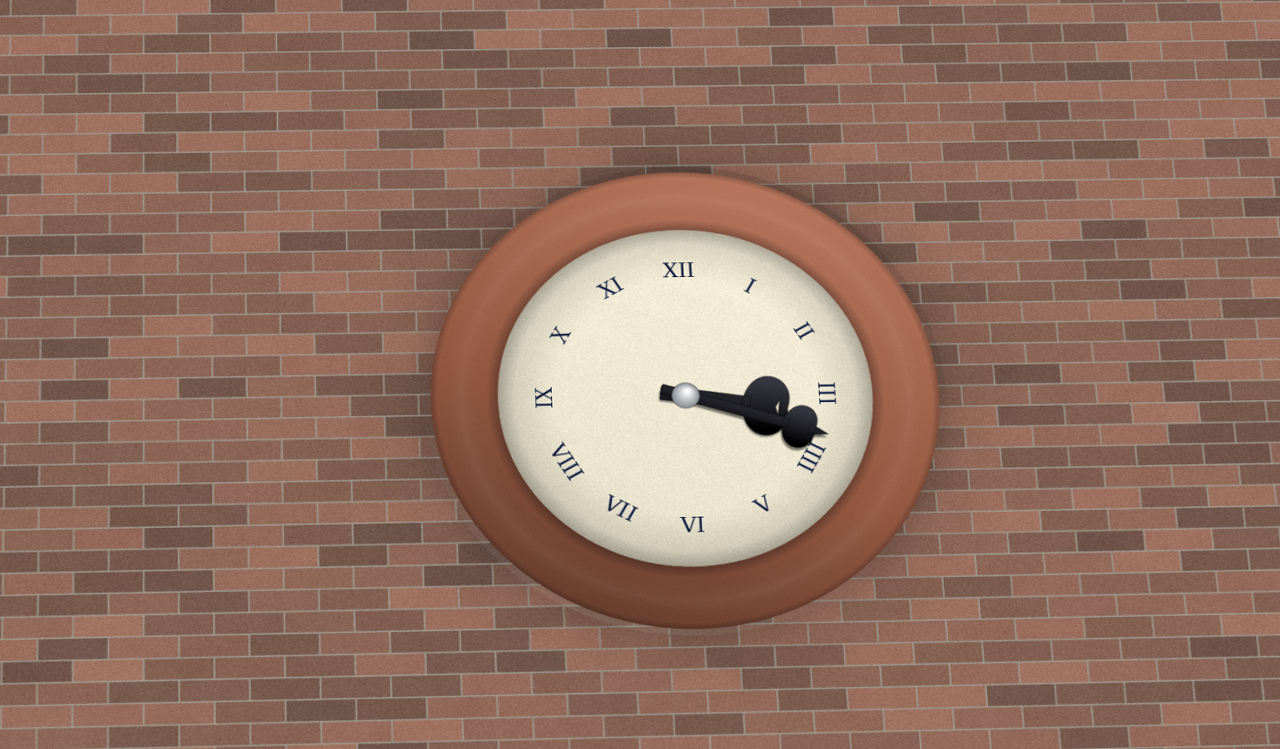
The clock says 3:18
